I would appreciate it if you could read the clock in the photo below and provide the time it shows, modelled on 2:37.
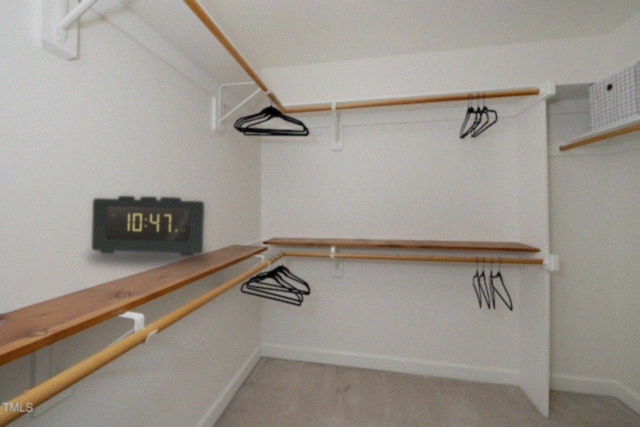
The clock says 10:47
